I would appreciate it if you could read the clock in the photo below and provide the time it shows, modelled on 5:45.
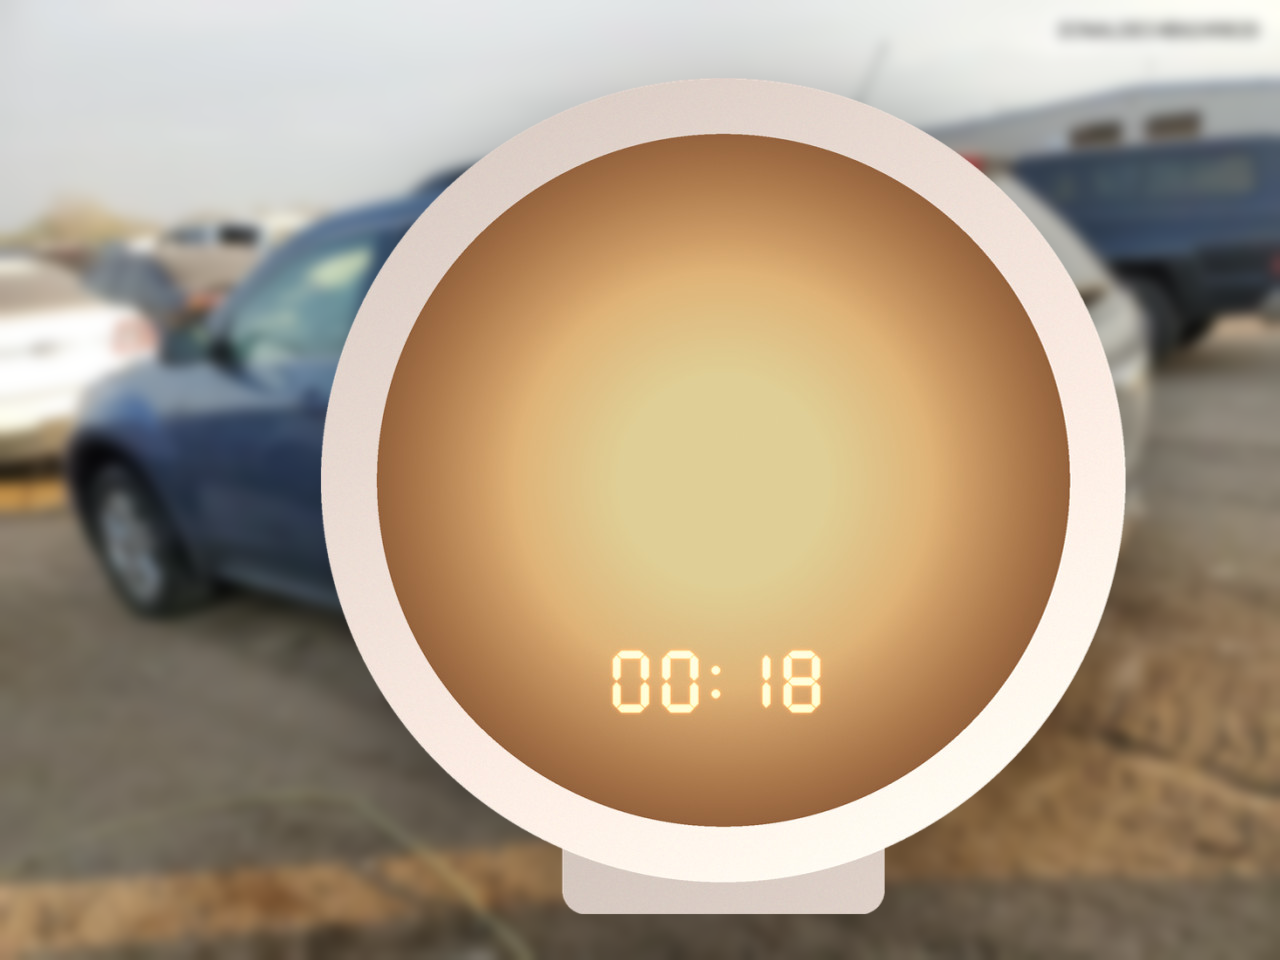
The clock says 0:18
